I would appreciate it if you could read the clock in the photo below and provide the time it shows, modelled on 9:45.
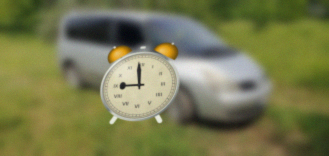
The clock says 8:59
